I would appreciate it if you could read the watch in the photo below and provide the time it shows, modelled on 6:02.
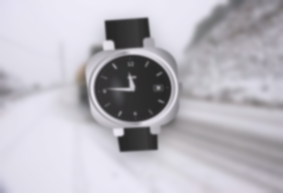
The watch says 11:46
